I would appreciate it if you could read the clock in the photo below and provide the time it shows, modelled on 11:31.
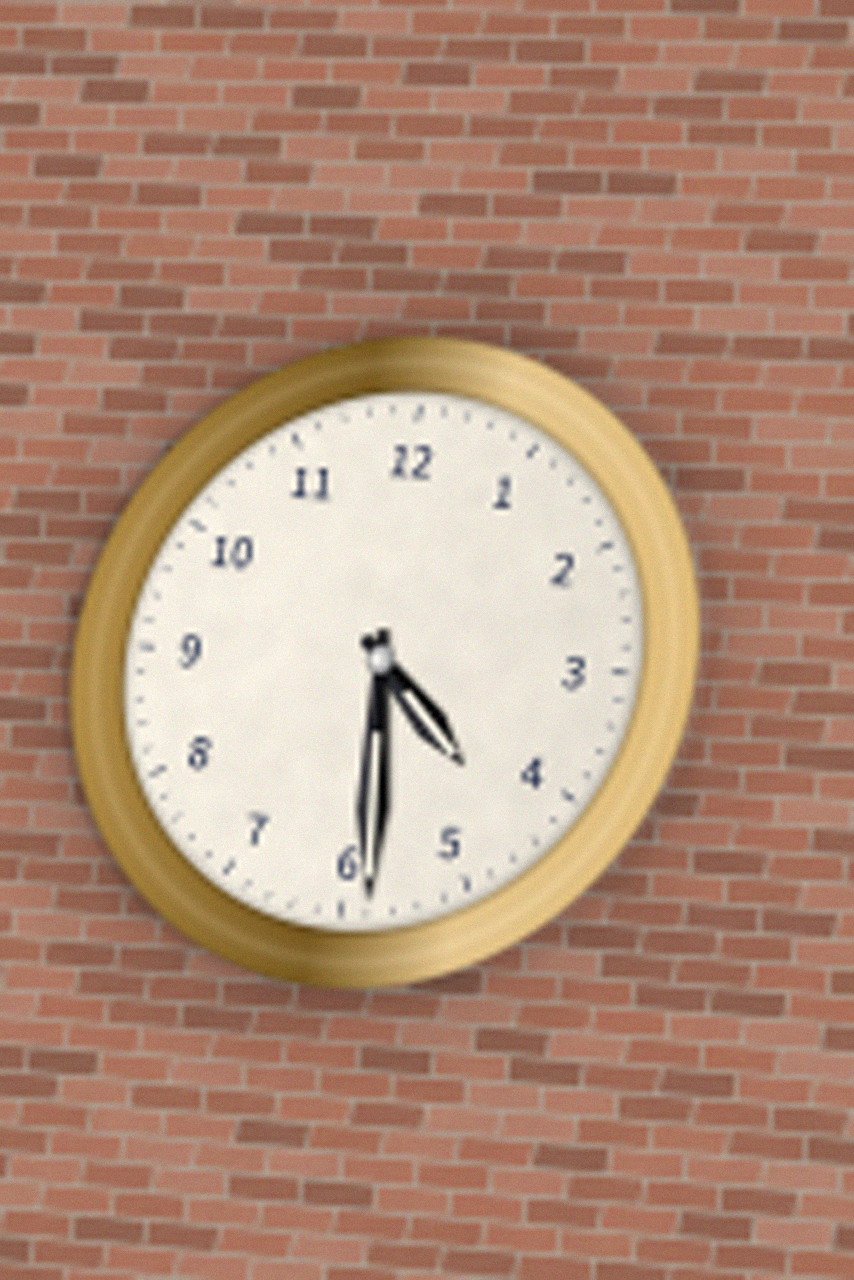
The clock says 4:29
